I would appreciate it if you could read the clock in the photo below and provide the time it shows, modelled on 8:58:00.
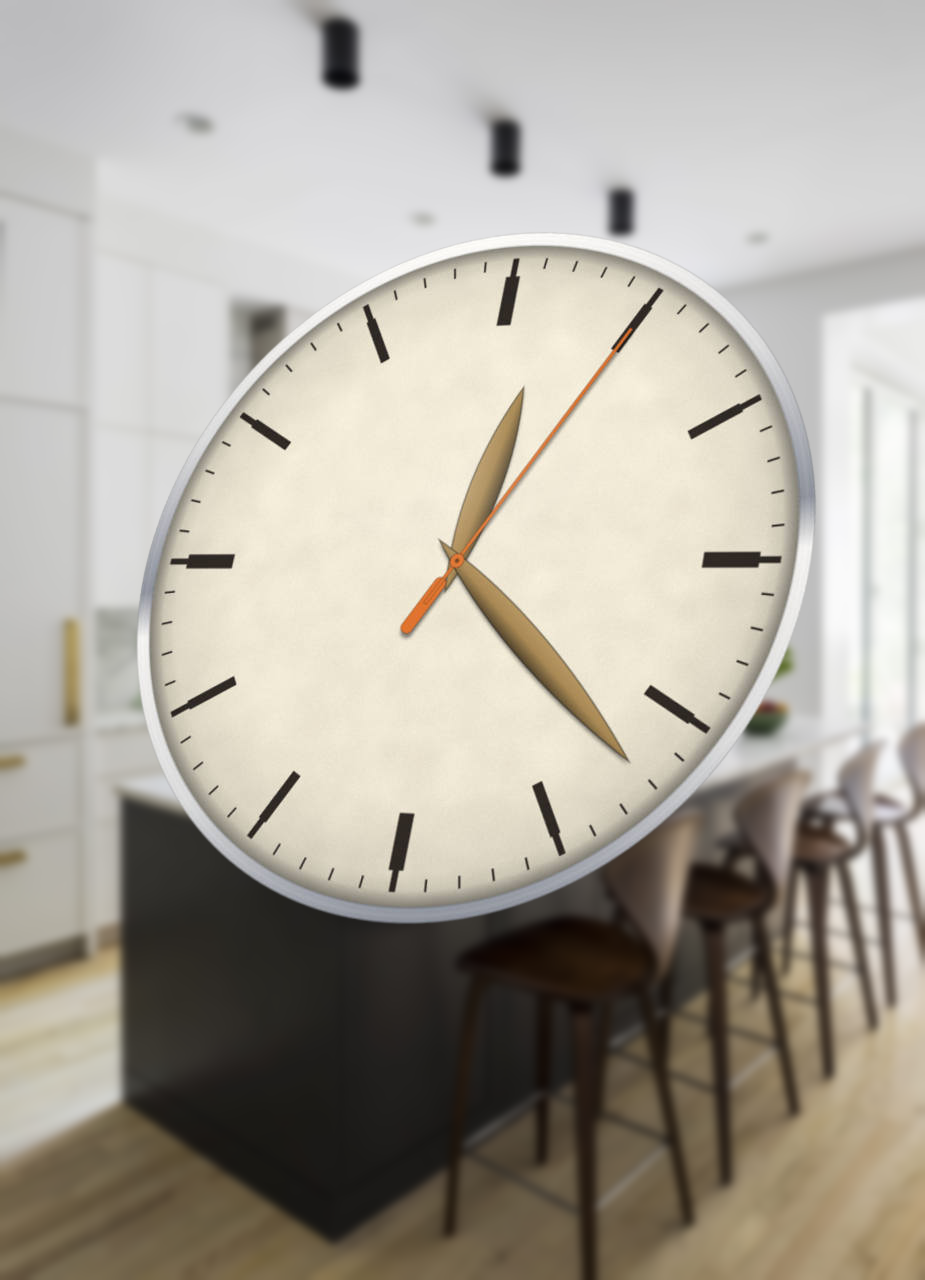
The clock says 12:22:05
